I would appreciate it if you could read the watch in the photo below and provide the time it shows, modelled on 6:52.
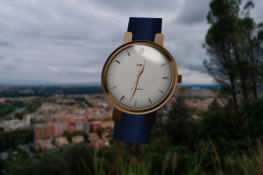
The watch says 12:32
